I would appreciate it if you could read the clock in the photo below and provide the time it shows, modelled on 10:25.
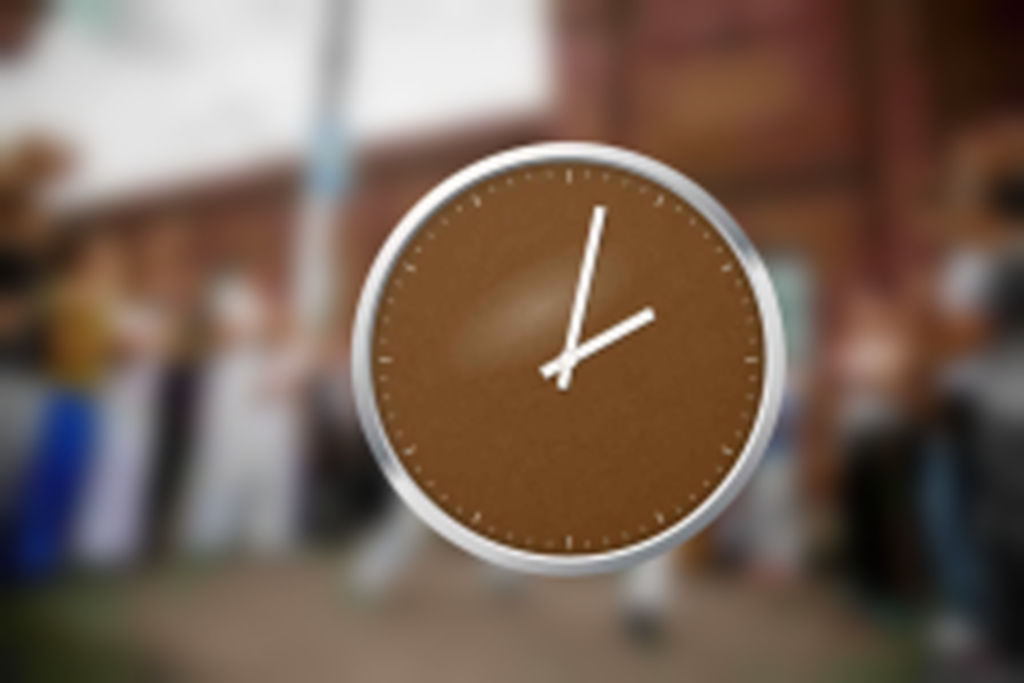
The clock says 2:02
